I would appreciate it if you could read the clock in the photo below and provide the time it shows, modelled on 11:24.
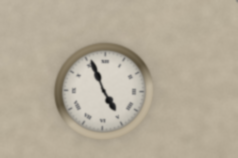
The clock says 4:56
